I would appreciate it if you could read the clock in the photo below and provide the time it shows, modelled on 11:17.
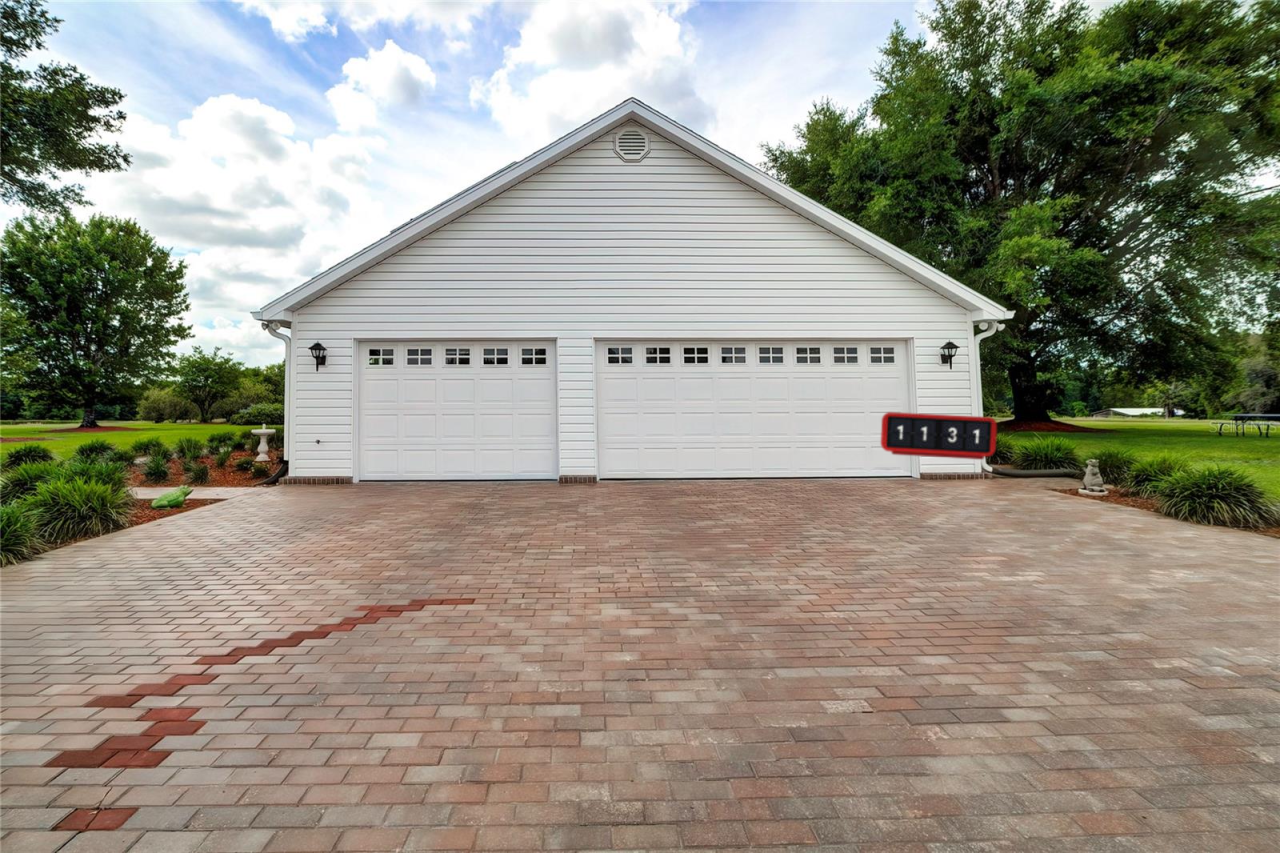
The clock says 11:31
